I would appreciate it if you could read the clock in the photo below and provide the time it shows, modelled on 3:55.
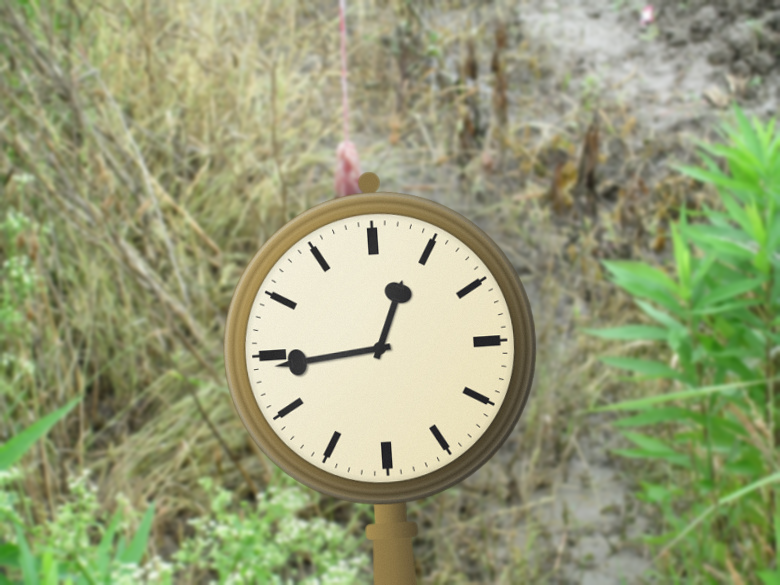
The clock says 12:44
